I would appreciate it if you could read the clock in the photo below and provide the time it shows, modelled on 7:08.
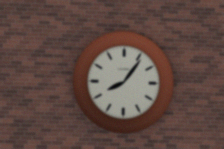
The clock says 8:06
